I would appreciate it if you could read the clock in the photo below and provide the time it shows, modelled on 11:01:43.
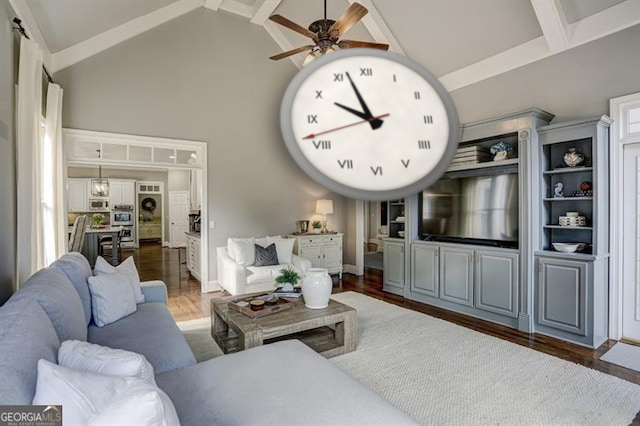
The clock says 9:56:42
